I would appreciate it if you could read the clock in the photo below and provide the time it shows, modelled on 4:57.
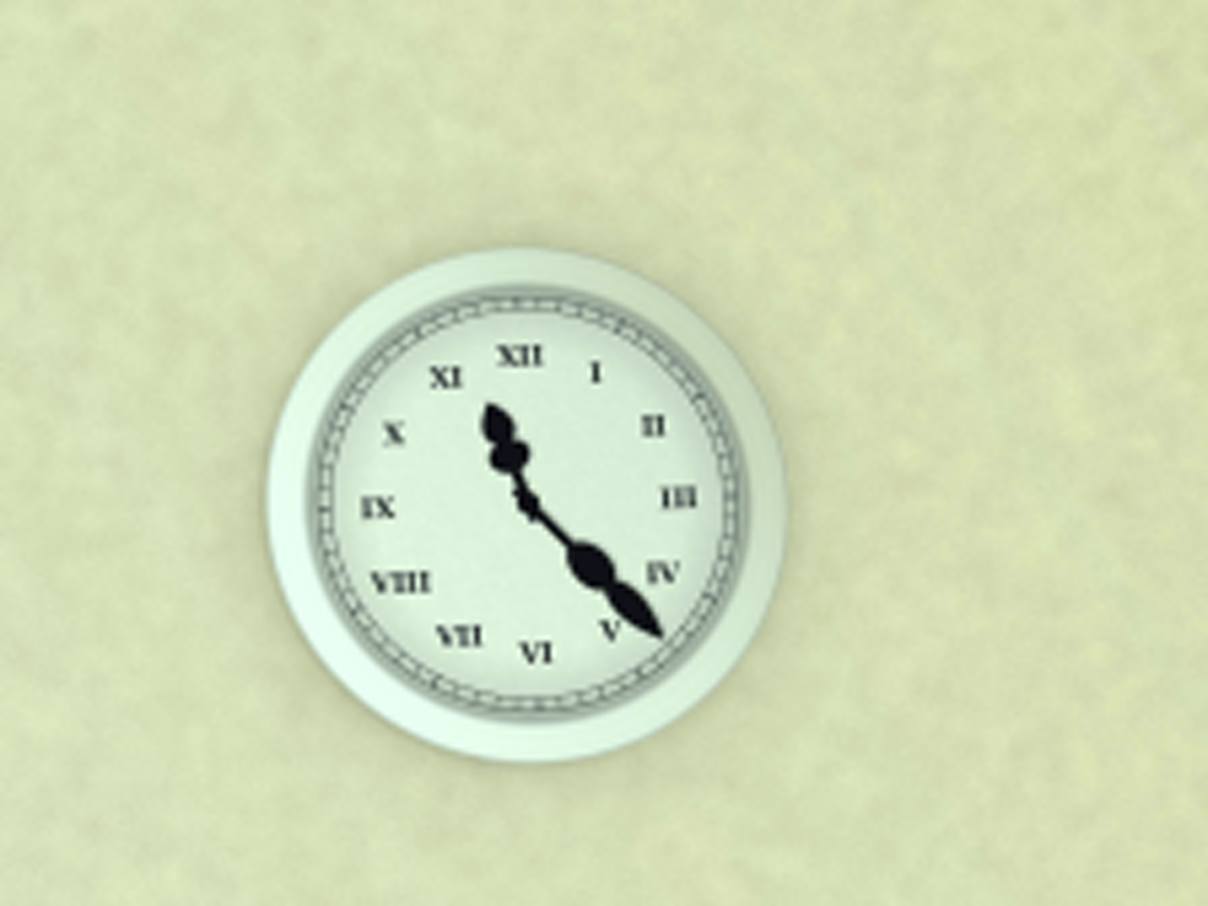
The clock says 11:23
